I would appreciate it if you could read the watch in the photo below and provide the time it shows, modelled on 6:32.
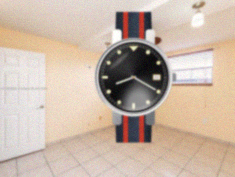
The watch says 8:20
